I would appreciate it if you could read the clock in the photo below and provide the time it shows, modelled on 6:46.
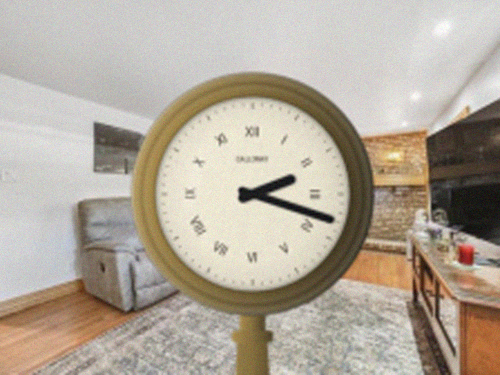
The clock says 2:18
